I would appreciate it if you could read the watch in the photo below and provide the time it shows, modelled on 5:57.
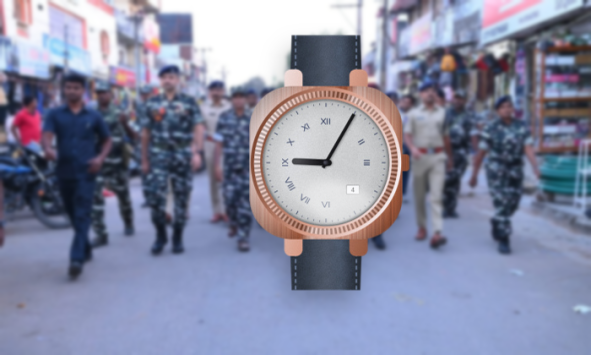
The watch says 9:05
